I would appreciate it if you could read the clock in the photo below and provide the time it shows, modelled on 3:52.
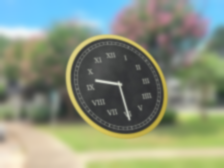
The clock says 9:30
